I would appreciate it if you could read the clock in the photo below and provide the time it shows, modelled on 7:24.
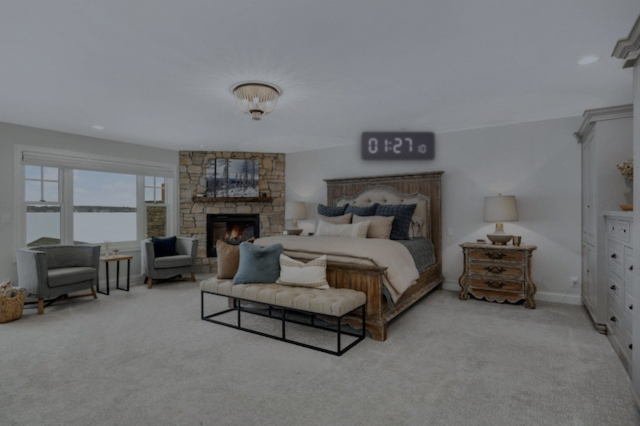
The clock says 1:27
